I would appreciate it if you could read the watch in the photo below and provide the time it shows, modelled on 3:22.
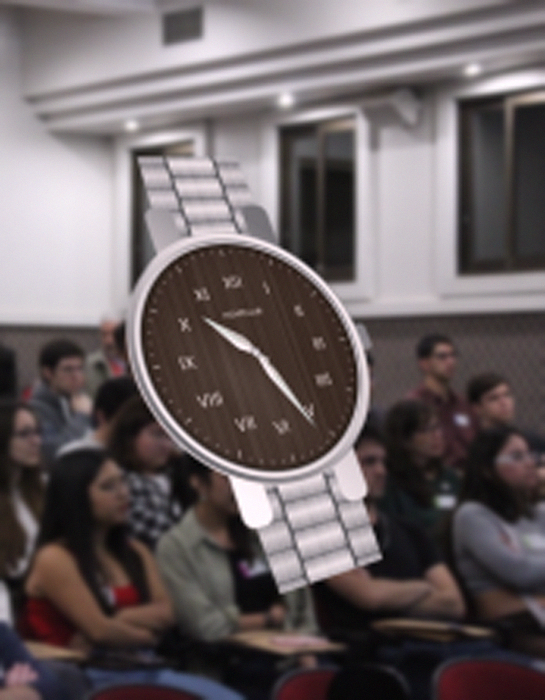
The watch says 10:26
